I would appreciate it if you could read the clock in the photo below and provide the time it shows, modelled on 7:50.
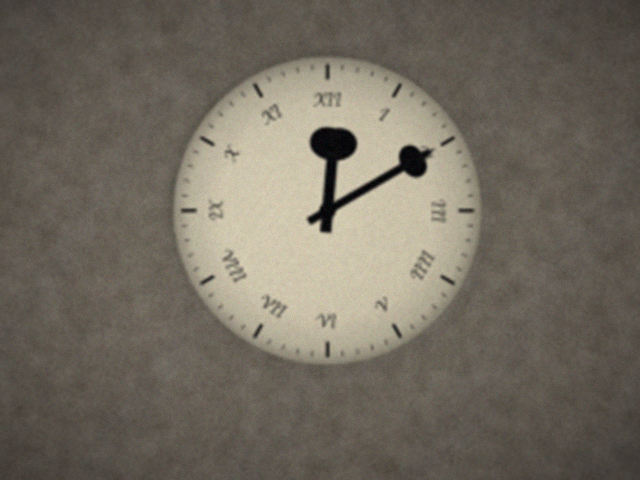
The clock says 12:10
